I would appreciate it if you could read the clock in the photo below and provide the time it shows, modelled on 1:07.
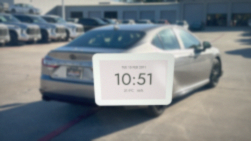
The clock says 10:51
